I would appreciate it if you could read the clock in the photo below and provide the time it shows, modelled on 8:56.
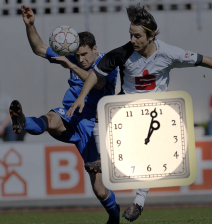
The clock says 1:03
